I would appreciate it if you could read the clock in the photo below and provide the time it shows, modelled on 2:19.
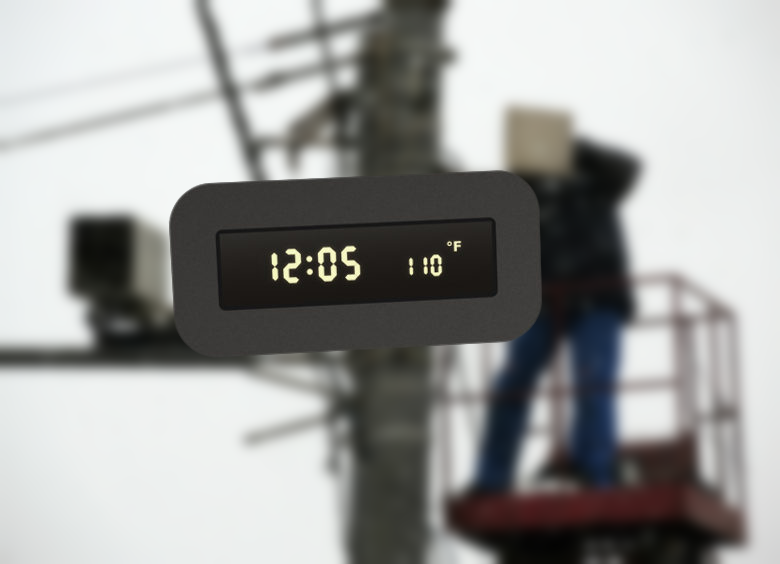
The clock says 12:05
